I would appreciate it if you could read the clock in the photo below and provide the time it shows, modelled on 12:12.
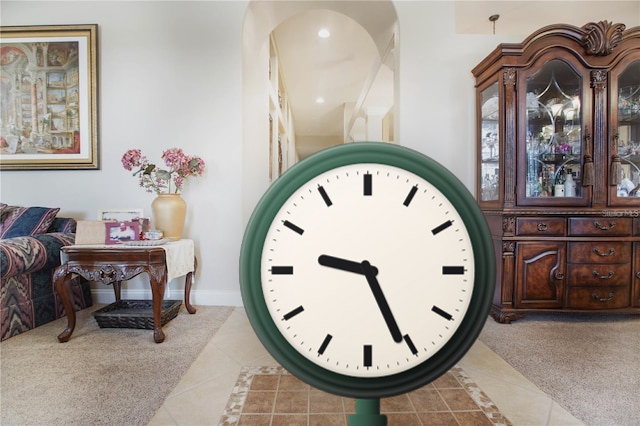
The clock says 9:26
